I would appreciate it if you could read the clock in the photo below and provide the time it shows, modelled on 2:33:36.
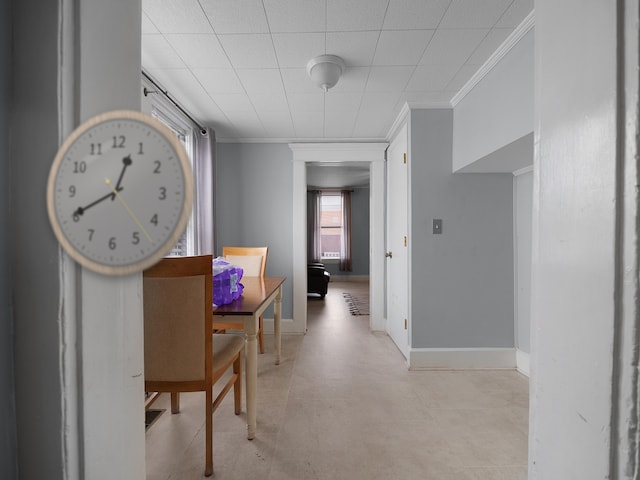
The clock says 12:40:23
